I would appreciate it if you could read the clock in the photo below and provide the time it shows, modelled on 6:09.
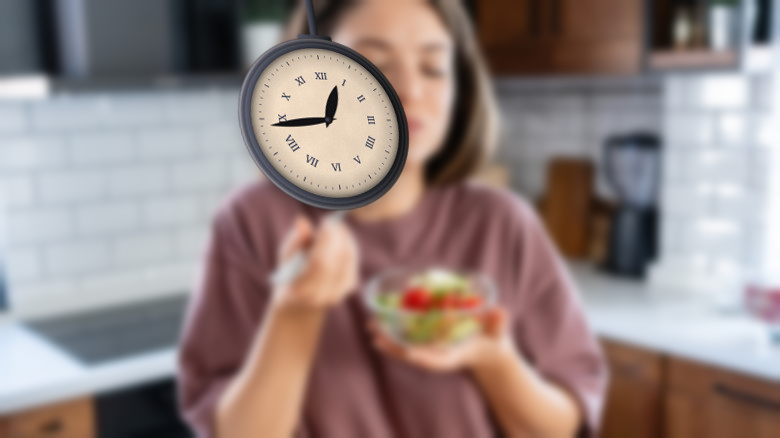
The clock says 12:44
